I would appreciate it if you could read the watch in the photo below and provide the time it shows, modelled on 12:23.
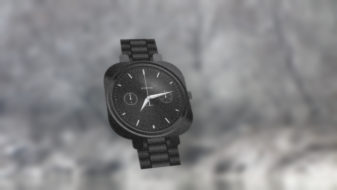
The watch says 7:13
